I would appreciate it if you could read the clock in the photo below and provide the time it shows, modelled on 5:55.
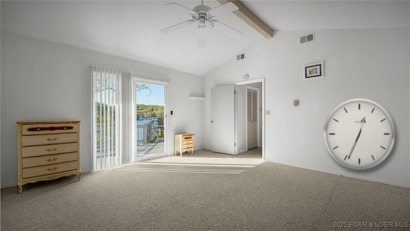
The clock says 12:34
